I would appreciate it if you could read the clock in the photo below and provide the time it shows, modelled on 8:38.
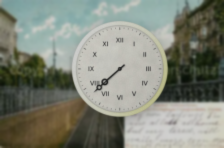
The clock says 7:38
